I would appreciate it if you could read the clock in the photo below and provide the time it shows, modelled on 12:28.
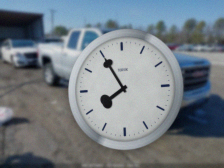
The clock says 7:55
